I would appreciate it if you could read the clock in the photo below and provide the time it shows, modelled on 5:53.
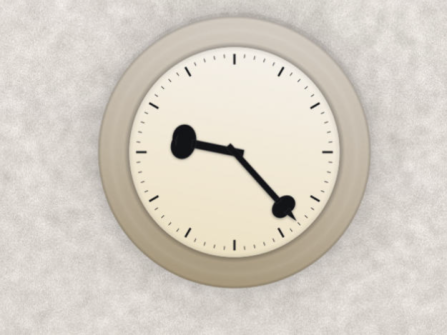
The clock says 9:23
